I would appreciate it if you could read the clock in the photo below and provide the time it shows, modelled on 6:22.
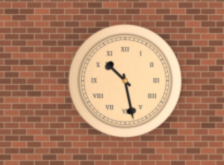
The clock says 10:28
